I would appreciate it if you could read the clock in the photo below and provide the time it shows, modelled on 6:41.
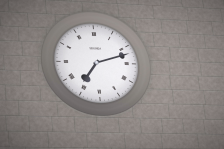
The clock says 7:12
